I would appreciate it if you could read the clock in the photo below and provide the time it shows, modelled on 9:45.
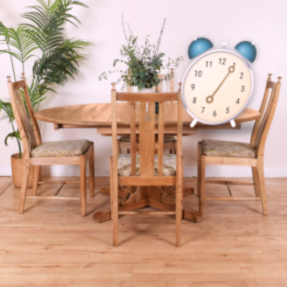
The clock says 7:05
